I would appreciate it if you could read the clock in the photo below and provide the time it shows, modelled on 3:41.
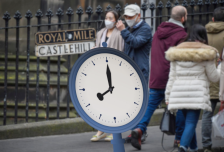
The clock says 8:00
